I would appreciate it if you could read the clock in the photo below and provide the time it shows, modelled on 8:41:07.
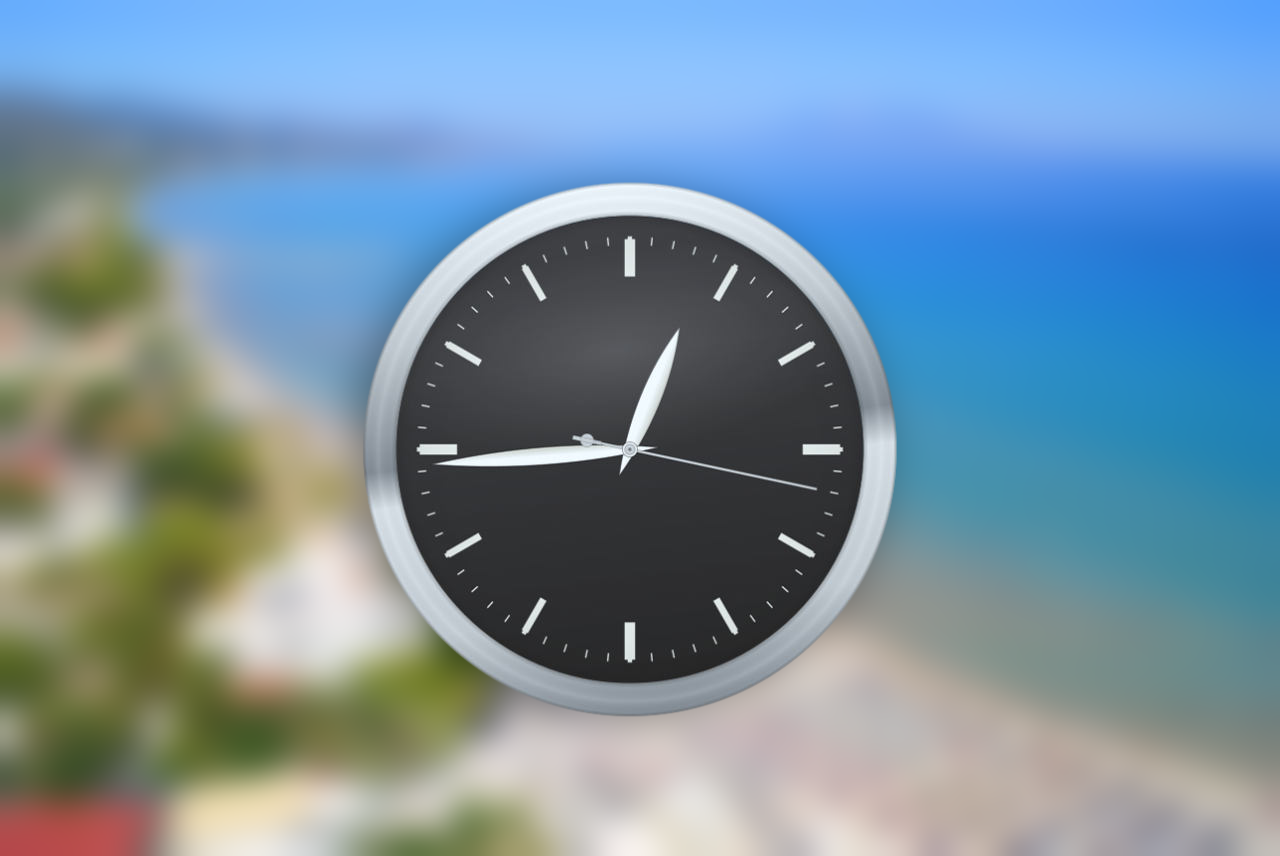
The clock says 12:44:17
